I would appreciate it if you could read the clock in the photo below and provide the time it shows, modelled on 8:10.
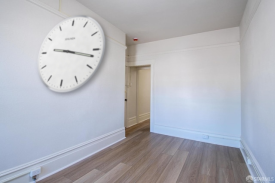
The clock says 9:17
